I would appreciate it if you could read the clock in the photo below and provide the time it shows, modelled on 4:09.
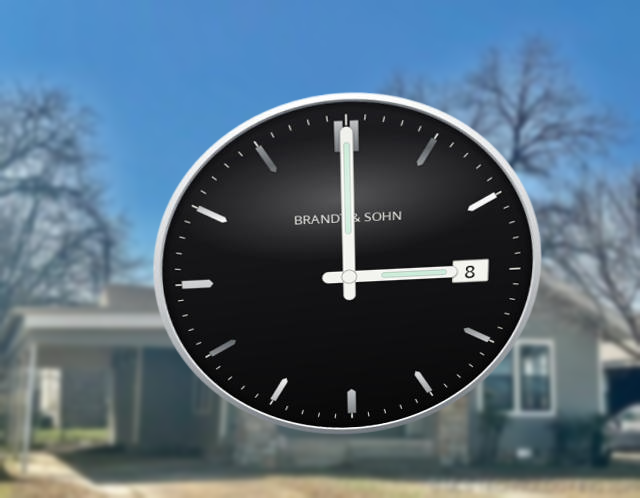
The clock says 3:00
